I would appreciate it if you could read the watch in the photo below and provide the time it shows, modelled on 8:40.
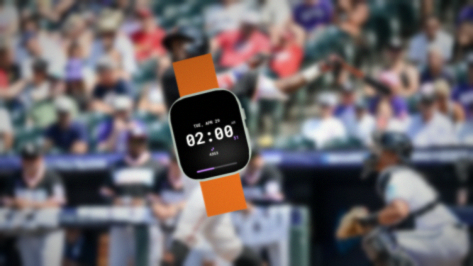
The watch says 2:00
